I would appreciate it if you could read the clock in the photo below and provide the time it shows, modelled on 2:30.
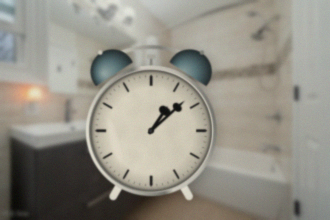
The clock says 1:08
